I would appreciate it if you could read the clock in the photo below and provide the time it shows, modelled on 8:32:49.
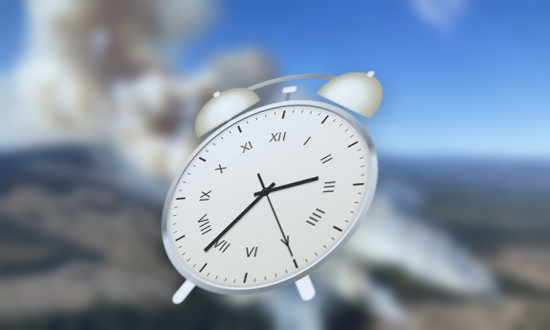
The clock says 2:36:25
